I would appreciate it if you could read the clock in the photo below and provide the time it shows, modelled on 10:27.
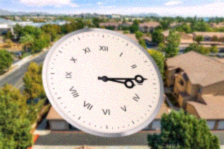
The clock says 3:14
